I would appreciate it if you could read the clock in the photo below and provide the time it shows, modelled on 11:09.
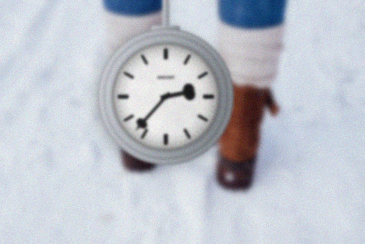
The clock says 2:37
